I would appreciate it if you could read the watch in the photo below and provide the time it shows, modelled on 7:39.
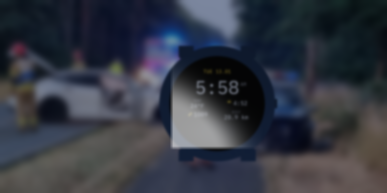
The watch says 5:58
